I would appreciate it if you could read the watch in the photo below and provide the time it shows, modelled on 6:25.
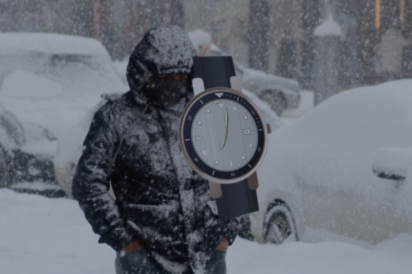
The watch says 7:02
